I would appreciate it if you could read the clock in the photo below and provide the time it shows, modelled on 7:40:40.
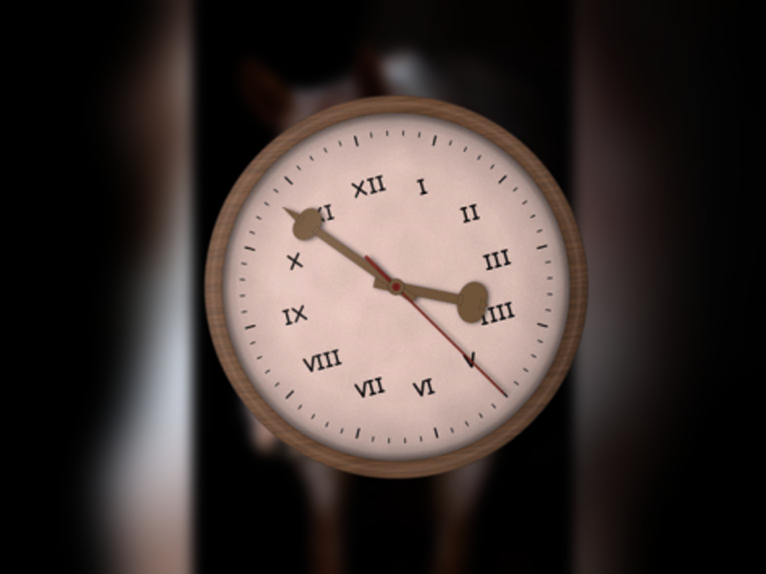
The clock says 3:53:25
